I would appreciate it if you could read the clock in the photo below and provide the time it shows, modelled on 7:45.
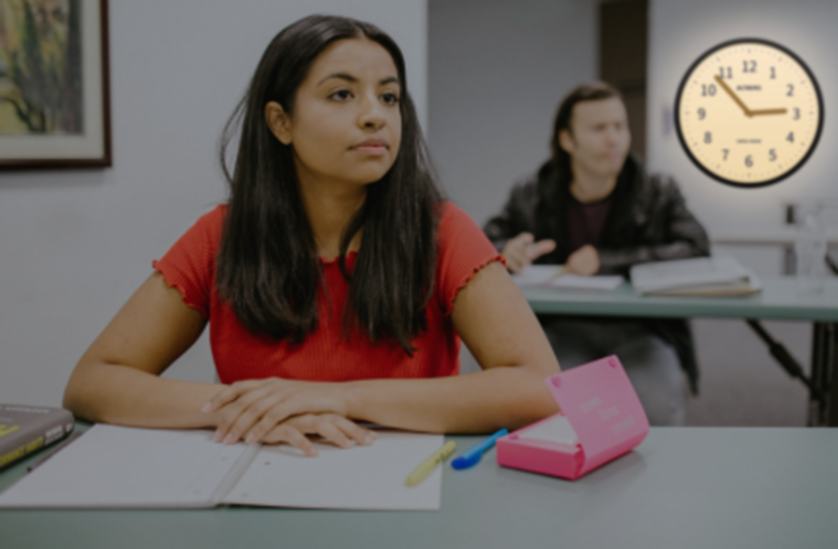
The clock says 2:53
